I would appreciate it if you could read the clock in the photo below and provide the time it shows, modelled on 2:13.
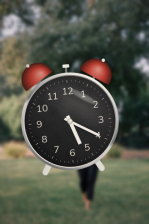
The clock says 5:20
